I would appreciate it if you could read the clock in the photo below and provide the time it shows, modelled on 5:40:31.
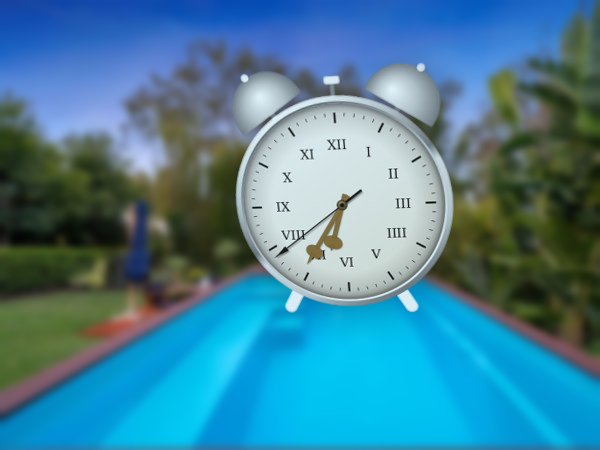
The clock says 6:35:39
